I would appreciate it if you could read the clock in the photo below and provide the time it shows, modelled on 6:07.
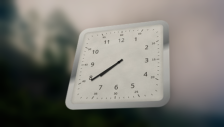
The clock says 7:39
